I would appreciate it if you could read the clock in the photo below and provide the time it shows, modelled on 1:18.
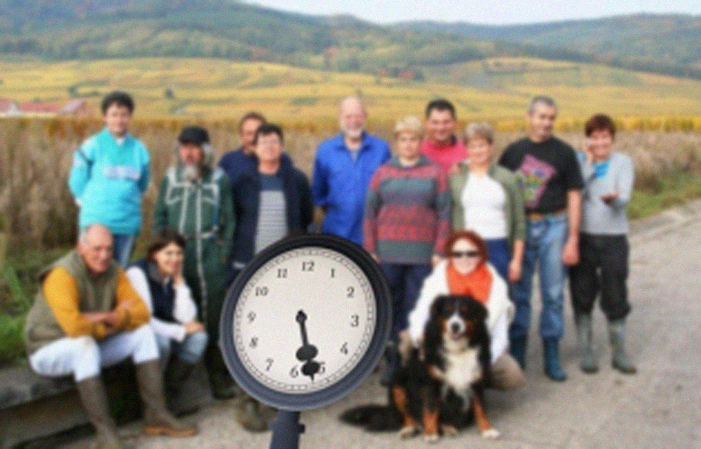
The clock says 5:27
